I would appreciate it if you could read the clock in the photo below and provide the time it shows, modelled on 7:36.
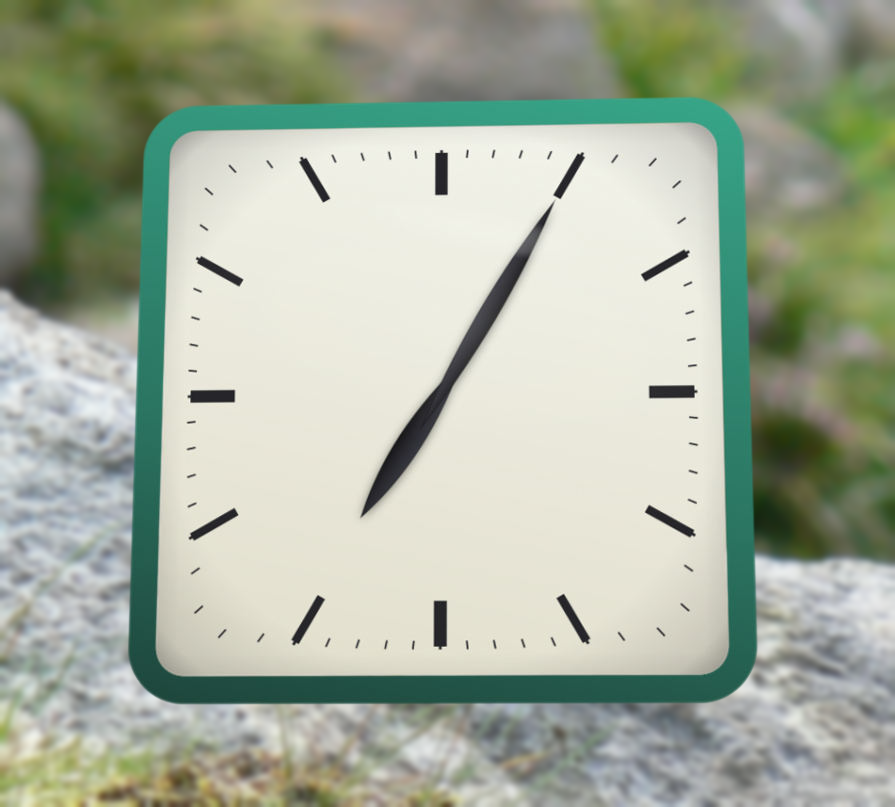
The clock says 7:05
